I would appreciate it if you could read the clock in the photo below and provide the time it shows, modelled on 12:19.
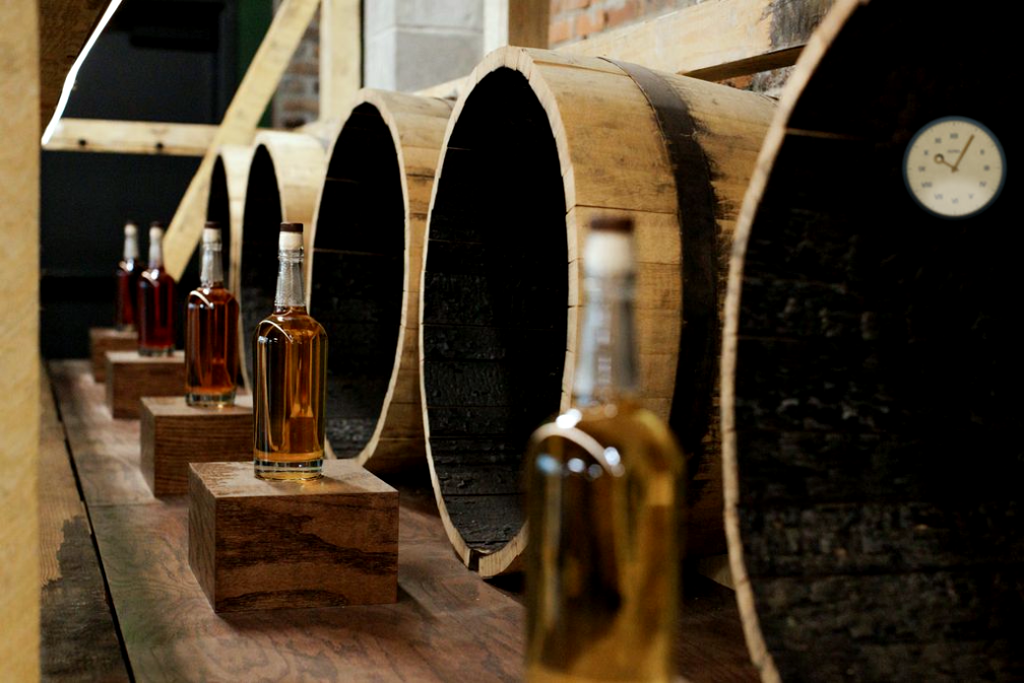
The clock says 10:05
